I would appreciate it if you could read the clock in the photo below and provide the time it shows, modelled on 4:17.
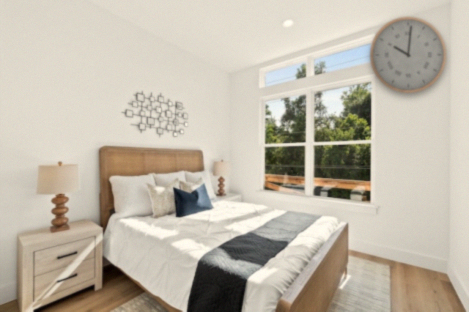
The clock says 10:01
